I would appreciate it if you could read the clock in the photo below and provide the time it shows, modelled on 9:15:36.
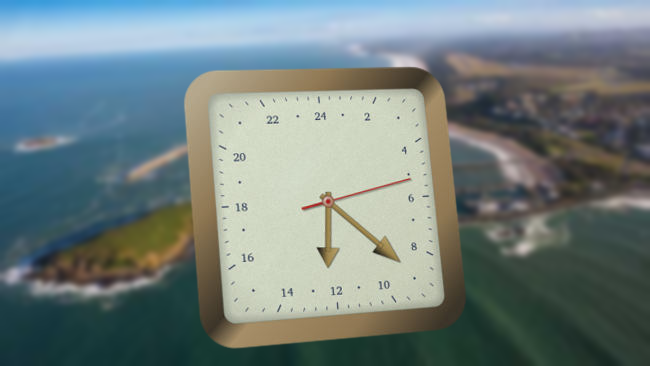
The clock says 12:22:13
